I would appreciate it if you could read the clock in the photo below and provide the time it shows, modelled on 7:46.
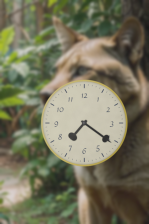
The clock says 7:21
